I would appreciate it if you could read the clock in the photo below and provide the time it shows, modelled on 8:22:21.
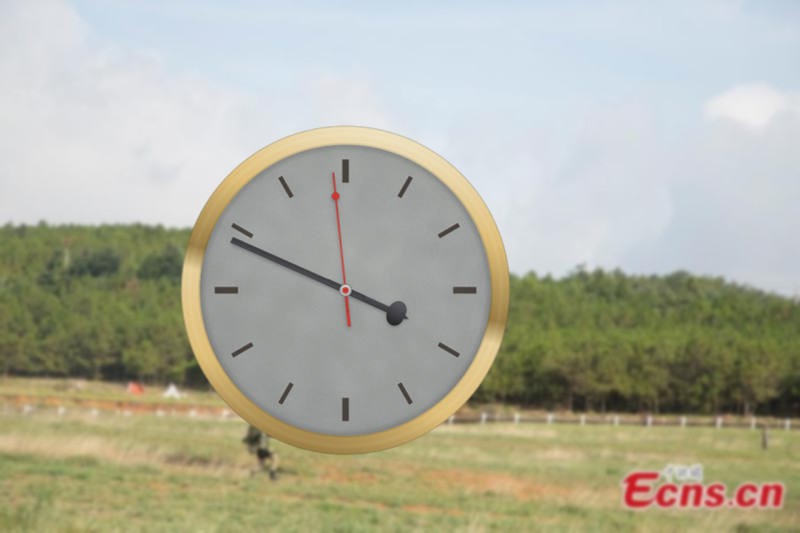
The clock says 3:48:59
